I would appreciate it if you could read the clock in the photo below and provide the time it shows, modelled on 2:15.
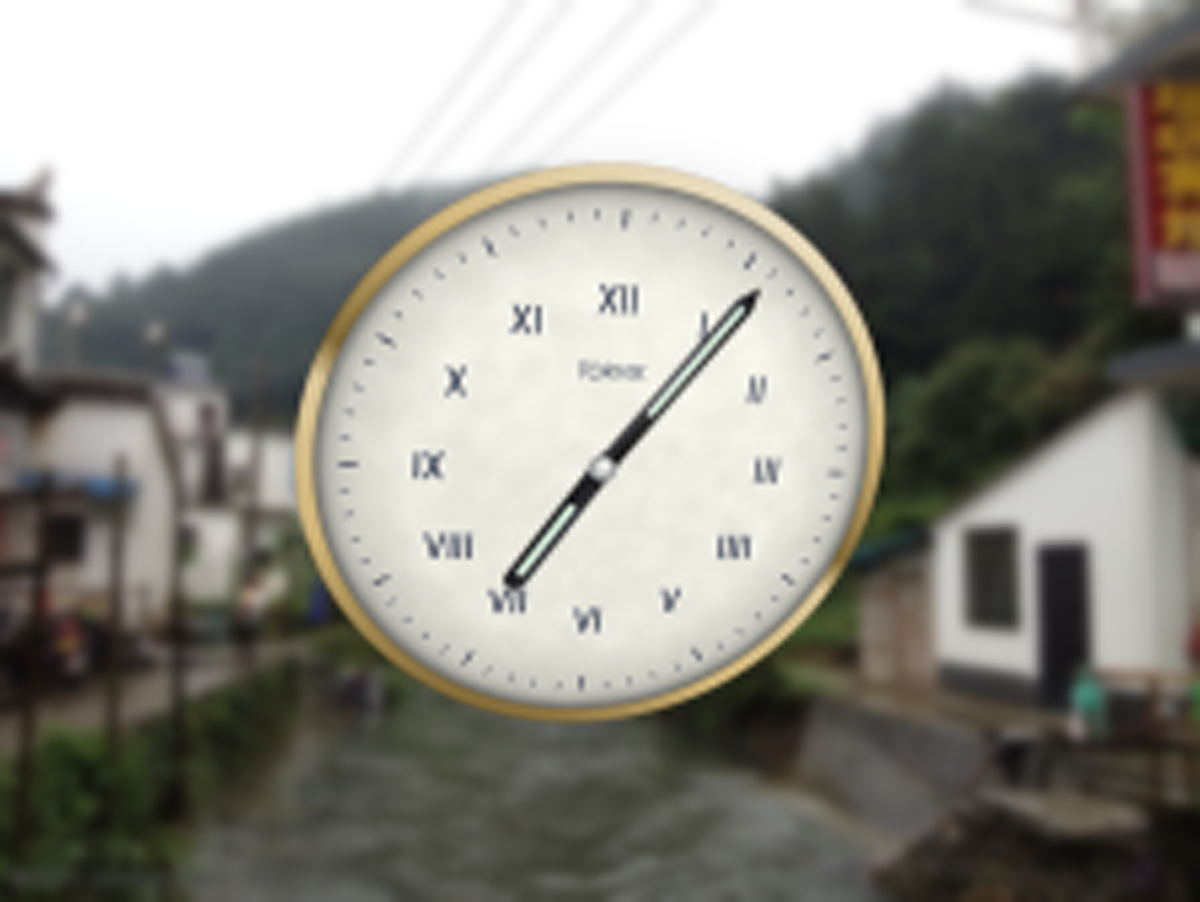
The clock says 7:06
